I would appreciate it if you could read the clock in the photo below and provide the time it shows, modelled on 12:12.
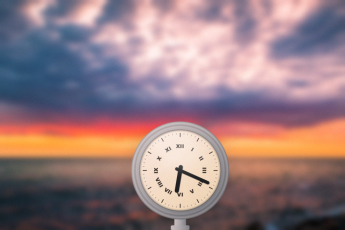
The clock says 6:19
